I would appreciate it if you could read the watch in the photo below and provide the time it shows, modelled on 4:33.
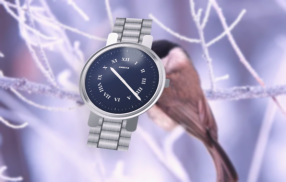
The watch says 10:22
